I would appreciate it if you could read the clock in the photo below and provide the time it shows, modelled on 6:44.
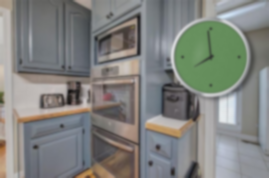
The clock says 7:59
